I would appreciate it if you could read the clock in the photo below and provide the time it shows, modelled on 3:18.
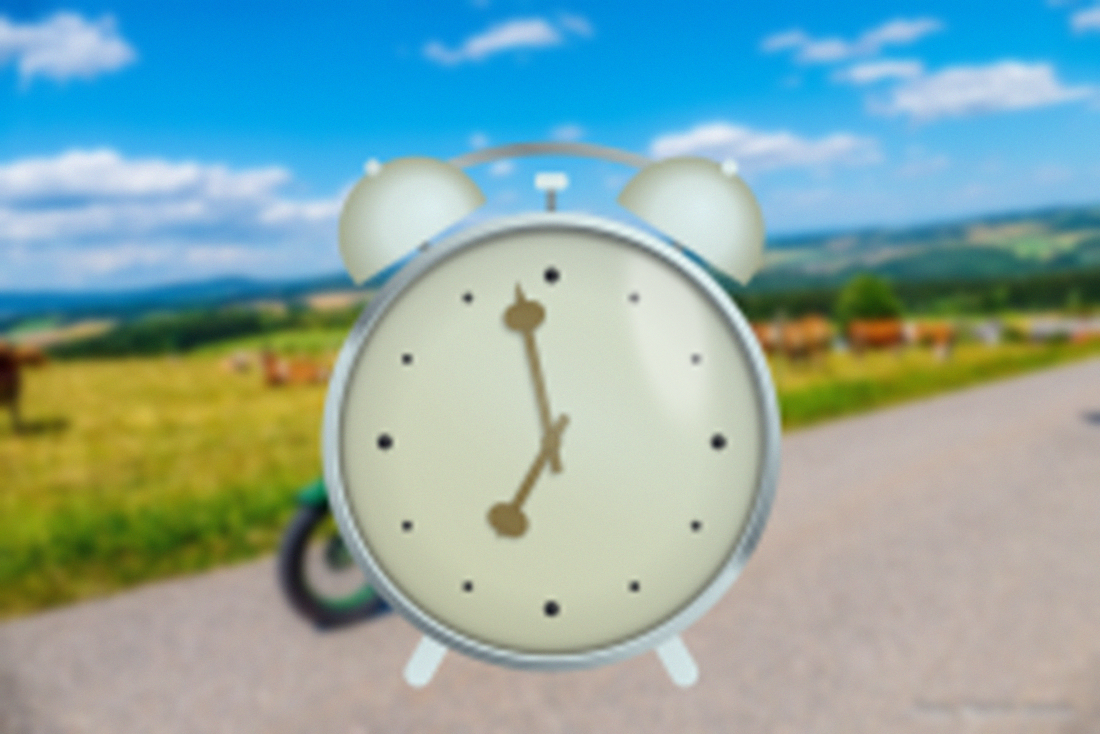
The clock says 6:58
